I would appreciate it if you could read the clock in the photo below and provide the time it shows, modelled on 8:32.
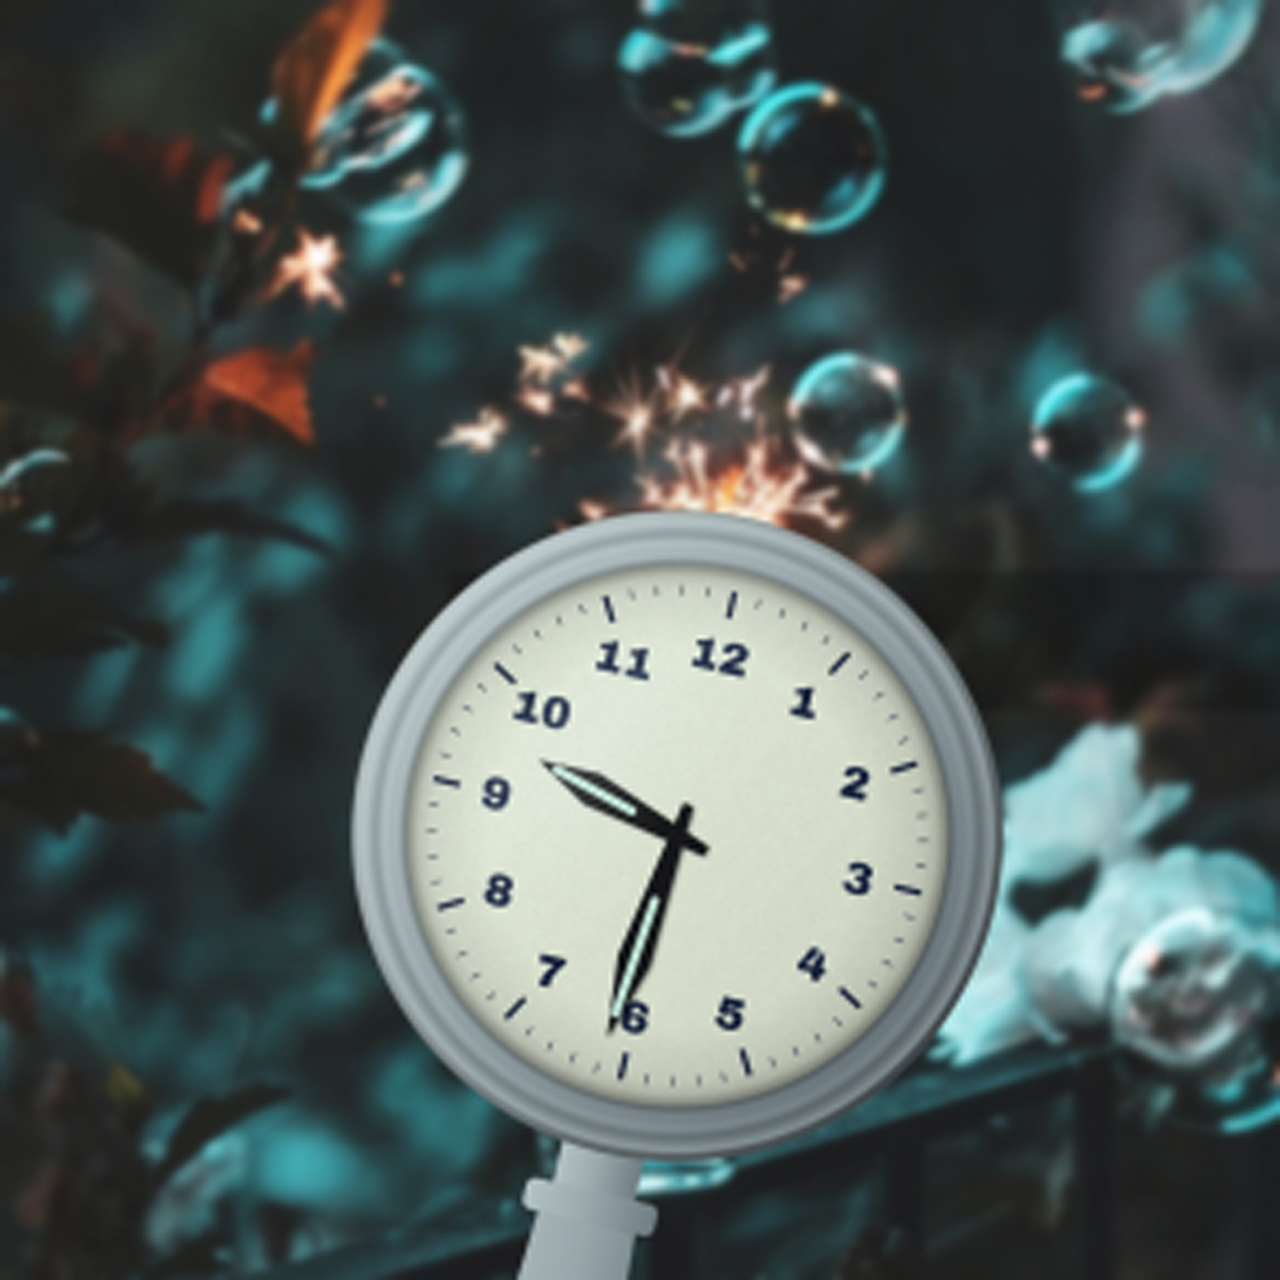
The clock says 9:31
